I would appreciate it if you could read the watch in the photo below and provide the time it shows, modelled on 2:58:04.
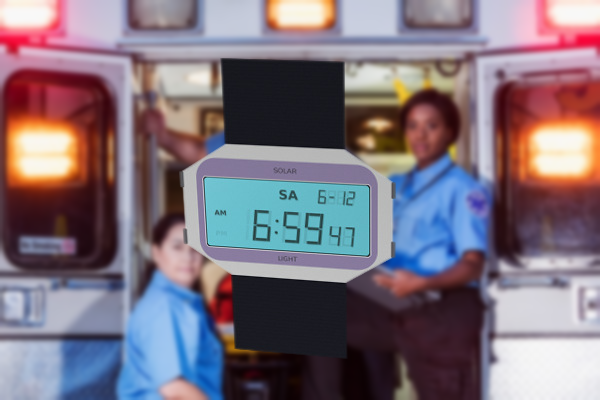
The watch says 6:59:47
